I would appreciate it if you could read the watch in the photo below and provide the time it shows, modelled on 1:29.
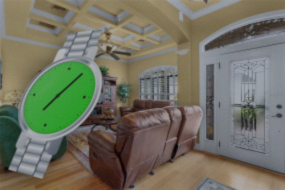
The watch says 7:06
